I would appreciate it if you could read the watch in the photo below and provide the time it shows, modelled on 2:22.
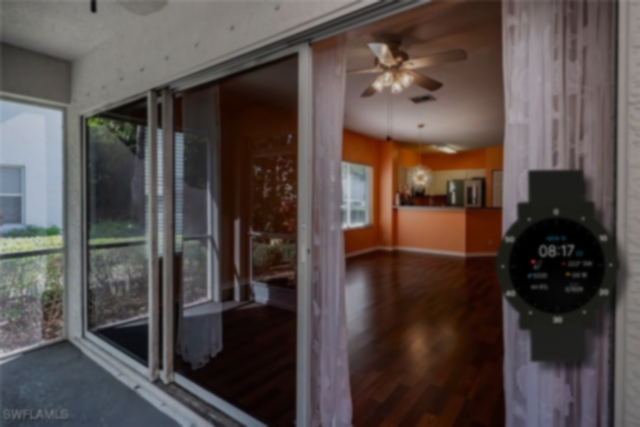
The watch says 8:17
